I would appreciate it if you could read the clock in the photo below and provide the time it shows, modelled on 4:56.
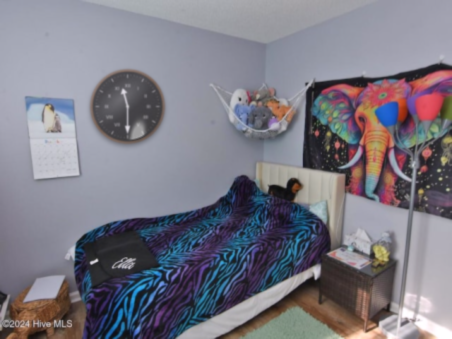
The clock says 11:30
